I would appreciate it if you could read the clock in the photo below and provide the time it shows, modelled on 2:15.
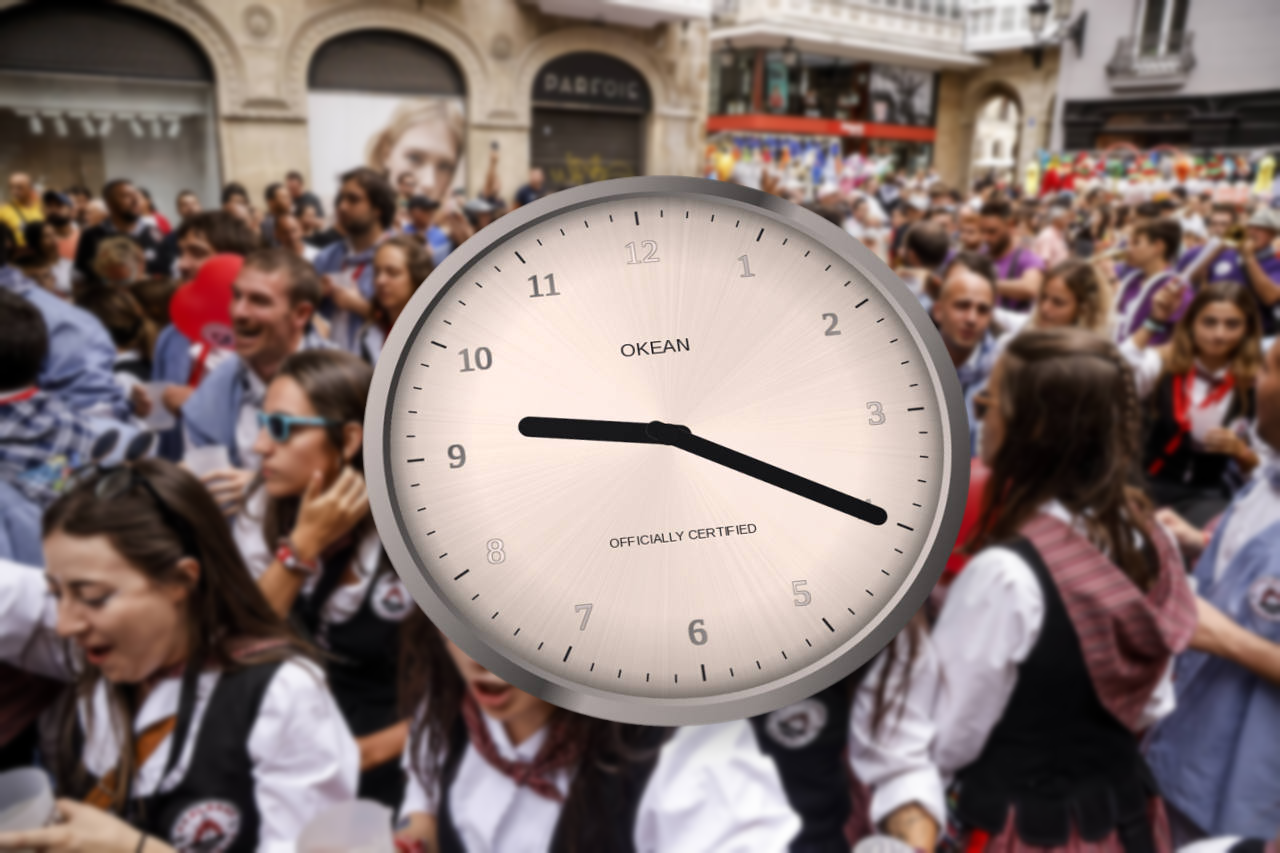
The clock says 9:20
